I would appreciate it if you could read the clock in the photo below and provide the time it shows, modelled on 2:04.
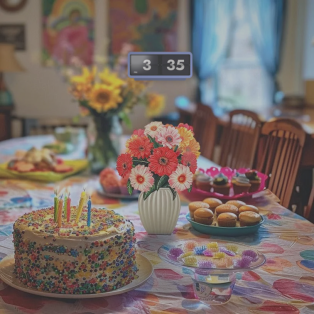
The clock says 3:35
